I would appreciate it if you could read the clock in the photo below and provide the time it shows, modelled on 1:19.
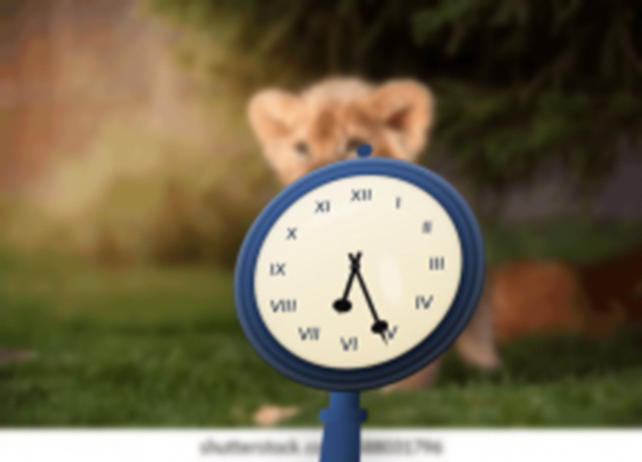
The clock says 6:26
